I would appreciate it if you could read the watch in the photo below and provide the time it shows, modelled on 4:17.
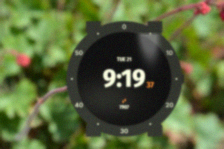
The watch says 9:19
